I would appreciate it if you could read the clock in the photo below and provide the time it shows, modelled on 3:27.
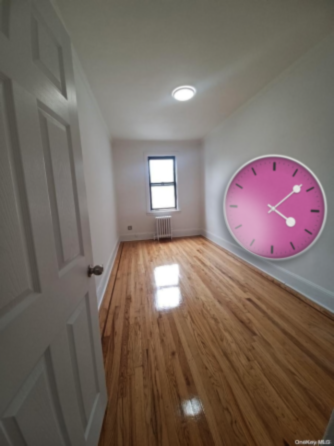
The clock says 4:08
